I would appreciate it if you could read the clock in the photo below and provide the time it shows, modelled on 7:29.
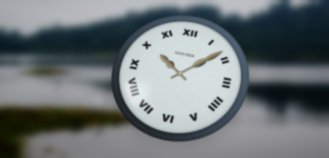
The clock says 10:08
